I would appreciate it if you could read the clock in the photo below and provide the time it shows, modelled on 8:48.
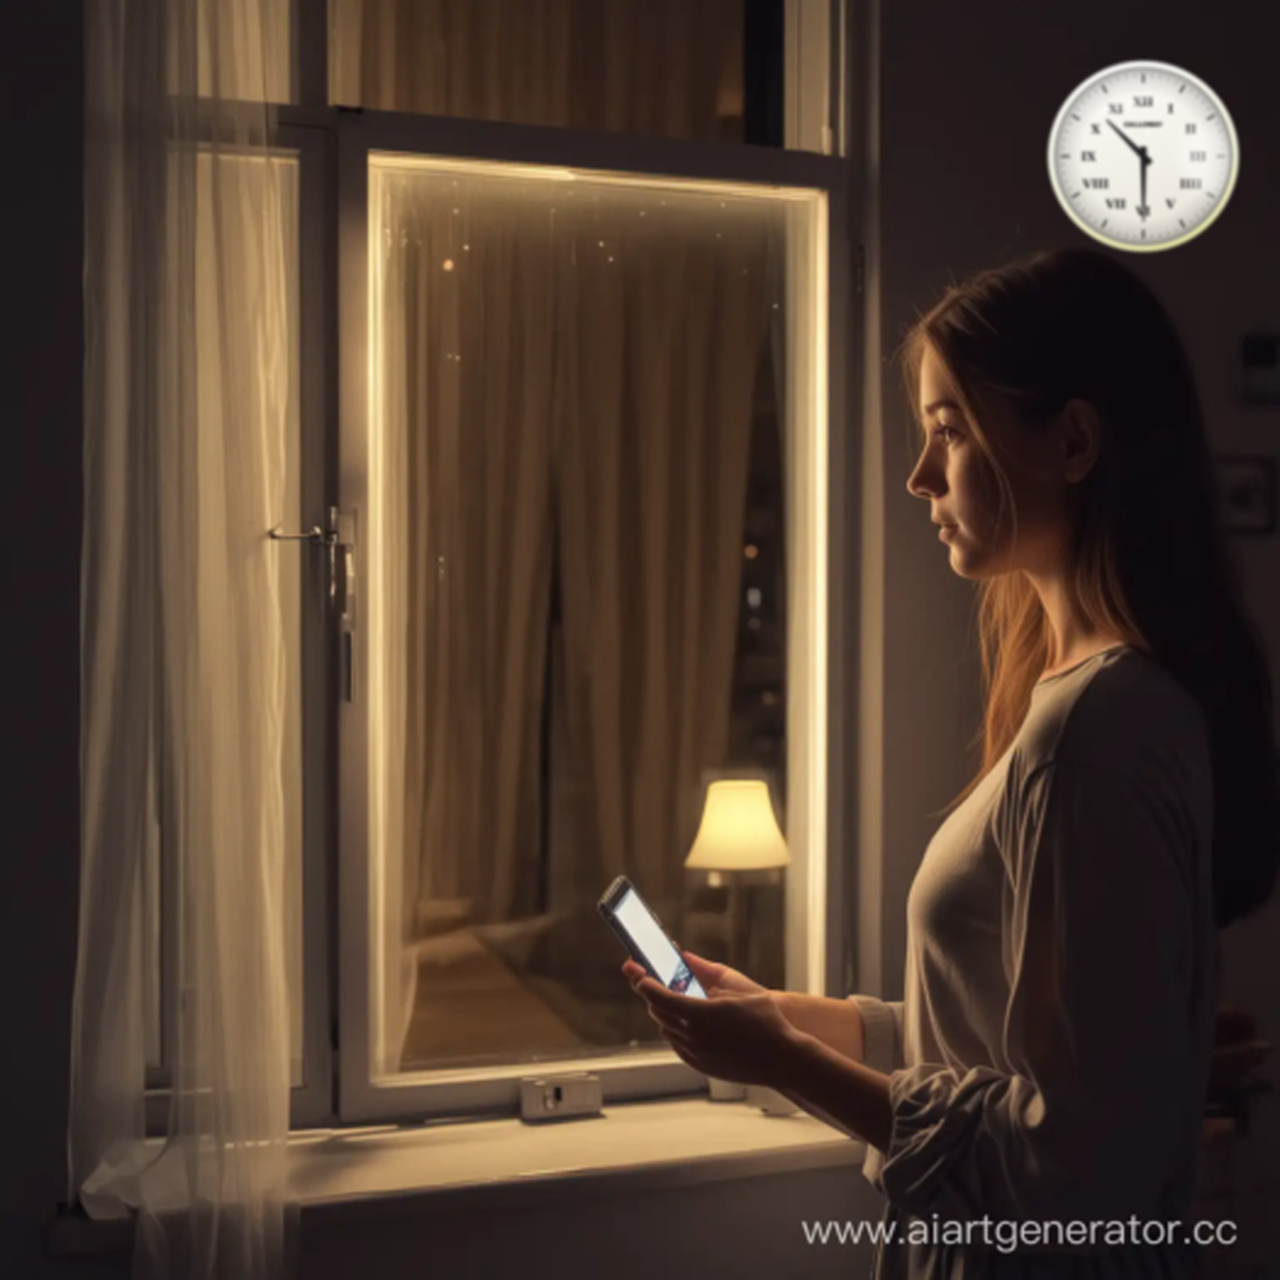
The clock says 10:30
